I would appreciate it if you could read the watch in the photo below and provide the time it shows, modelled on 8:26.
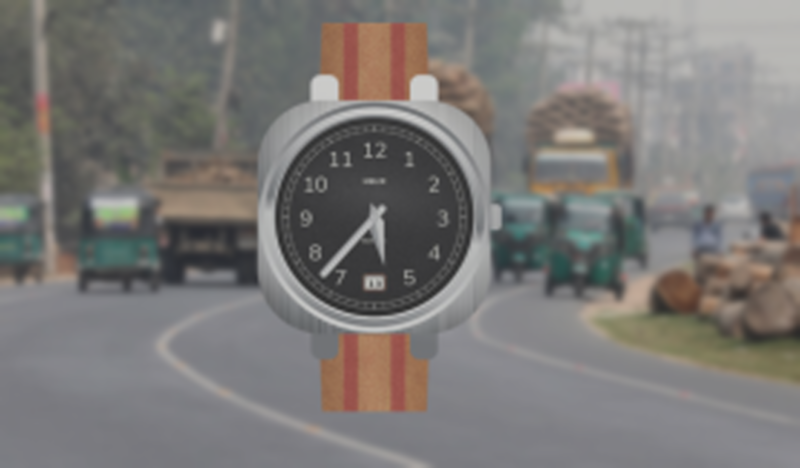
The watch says 5:37
